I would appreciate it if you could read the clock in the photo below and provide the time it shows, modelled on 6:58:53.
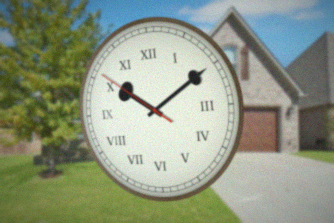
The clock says 10:09:51
